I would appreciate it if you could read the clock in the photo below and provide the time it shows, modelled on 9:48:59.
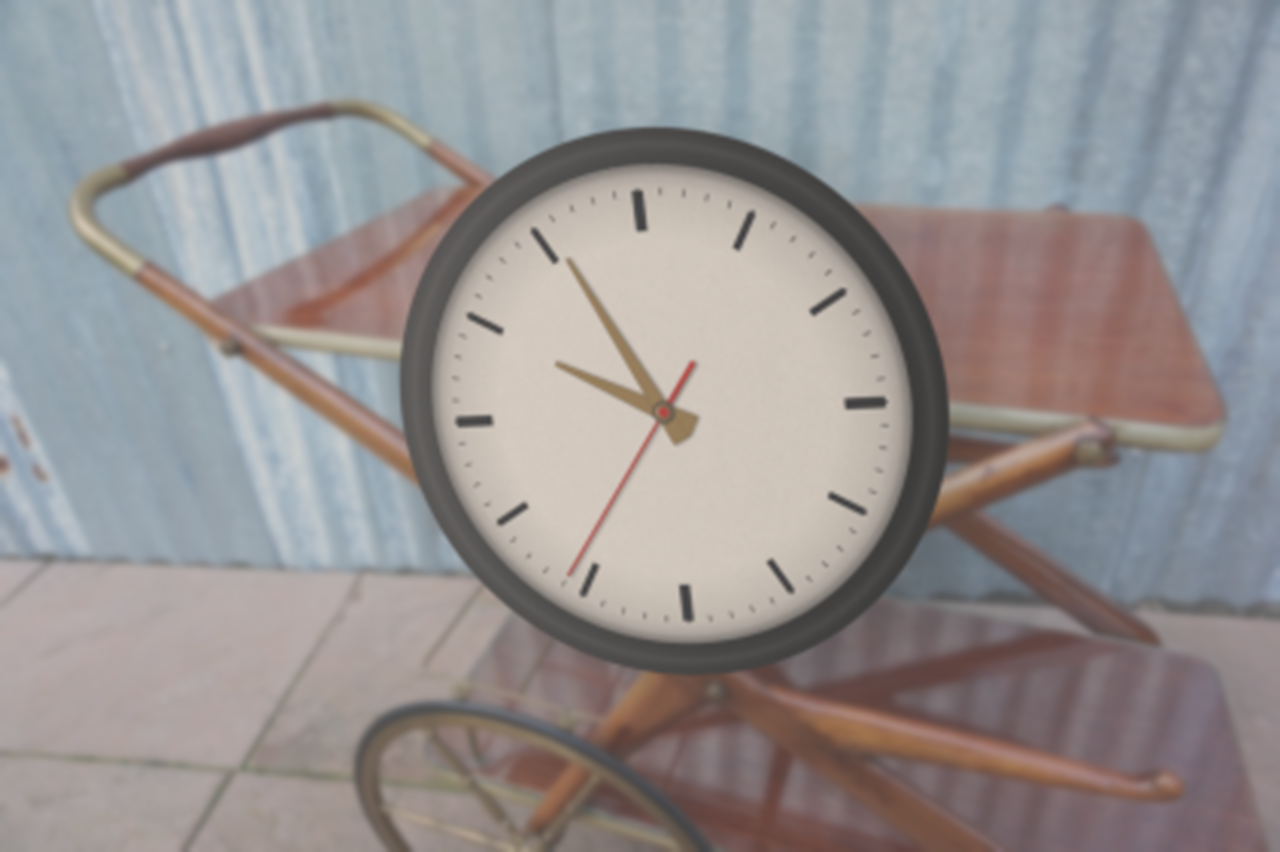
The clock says 9:55:36
